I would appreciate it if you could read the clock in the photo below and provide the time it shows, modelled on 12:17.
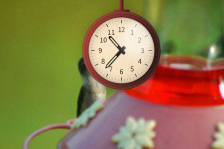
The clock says 10:37
